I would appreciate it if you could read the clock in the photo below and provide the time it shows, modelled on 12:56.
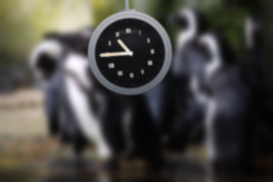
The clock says 10:45
